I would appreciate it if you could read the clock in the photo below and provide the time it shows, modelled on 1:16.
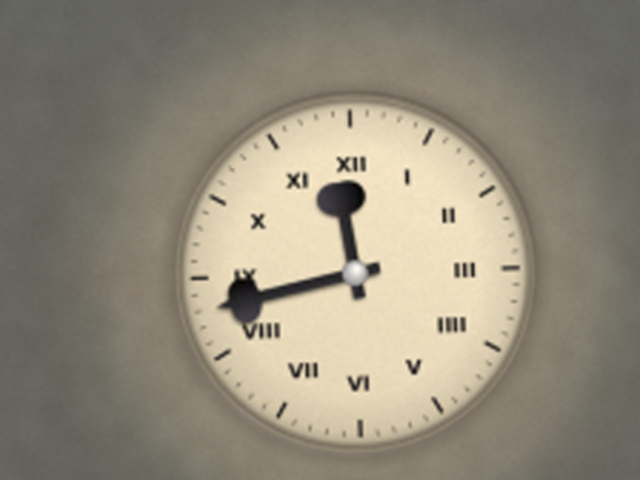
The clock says 11:43
